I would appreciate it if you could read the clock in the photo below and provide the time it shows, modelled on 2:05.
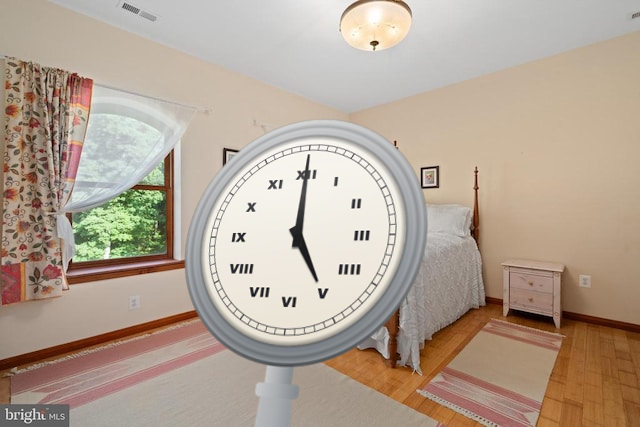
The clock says 5:00
